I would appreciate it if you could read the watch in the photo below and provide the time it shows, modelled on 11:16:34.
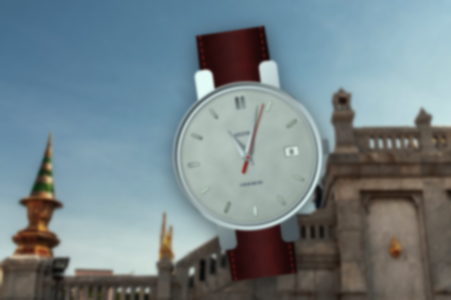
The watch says 11:03:04
